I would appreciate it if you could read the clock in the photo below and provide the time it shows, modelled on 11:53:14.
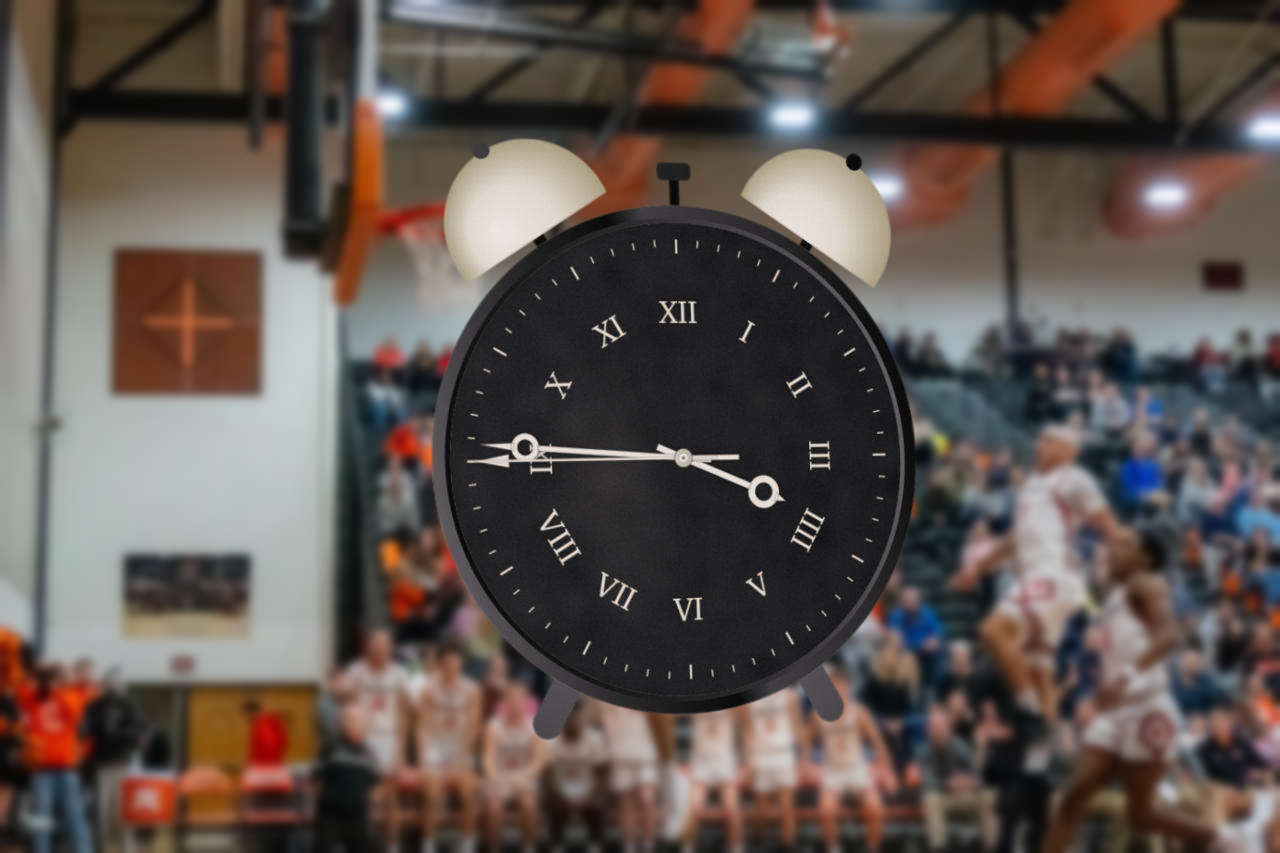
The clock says 3:45:45
